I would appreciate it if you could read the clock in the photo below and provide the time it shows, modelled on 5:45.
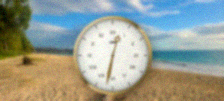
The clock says 12:32
